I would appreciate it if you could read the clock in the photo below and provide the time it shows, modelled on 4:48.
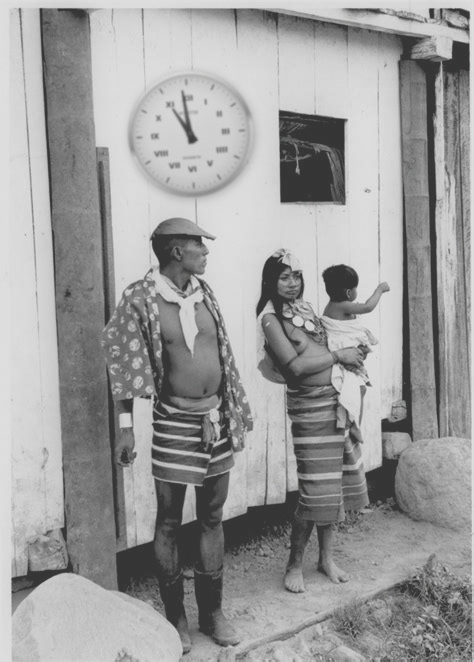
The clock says 10:59
